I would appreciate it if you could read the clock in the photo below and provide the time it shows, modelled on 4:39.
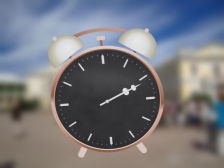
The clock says 2:11
